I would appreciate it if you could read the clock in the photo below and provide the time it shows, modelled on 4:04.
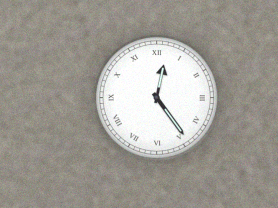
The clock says 12:24
